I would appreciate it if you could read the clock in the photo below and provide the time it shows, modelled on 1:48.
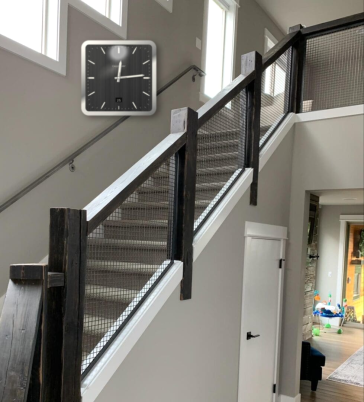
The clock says 12:14
